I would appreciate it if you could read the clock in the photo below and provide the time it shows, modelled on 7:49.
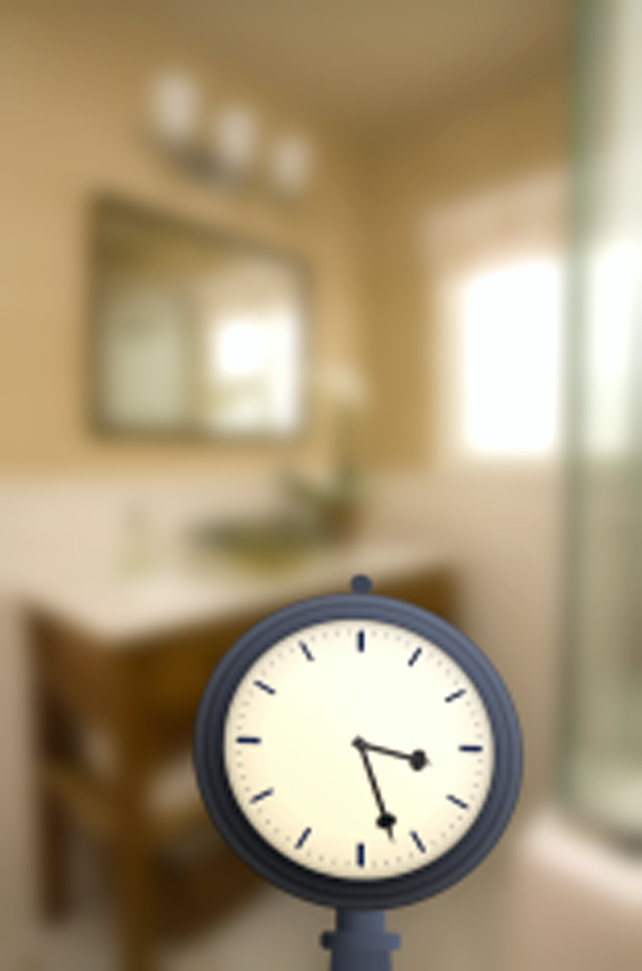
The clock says 3:27
